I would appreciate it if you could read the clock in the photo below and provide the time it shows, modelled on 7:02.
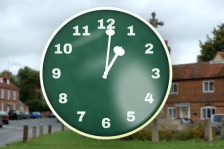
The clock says 1:01
